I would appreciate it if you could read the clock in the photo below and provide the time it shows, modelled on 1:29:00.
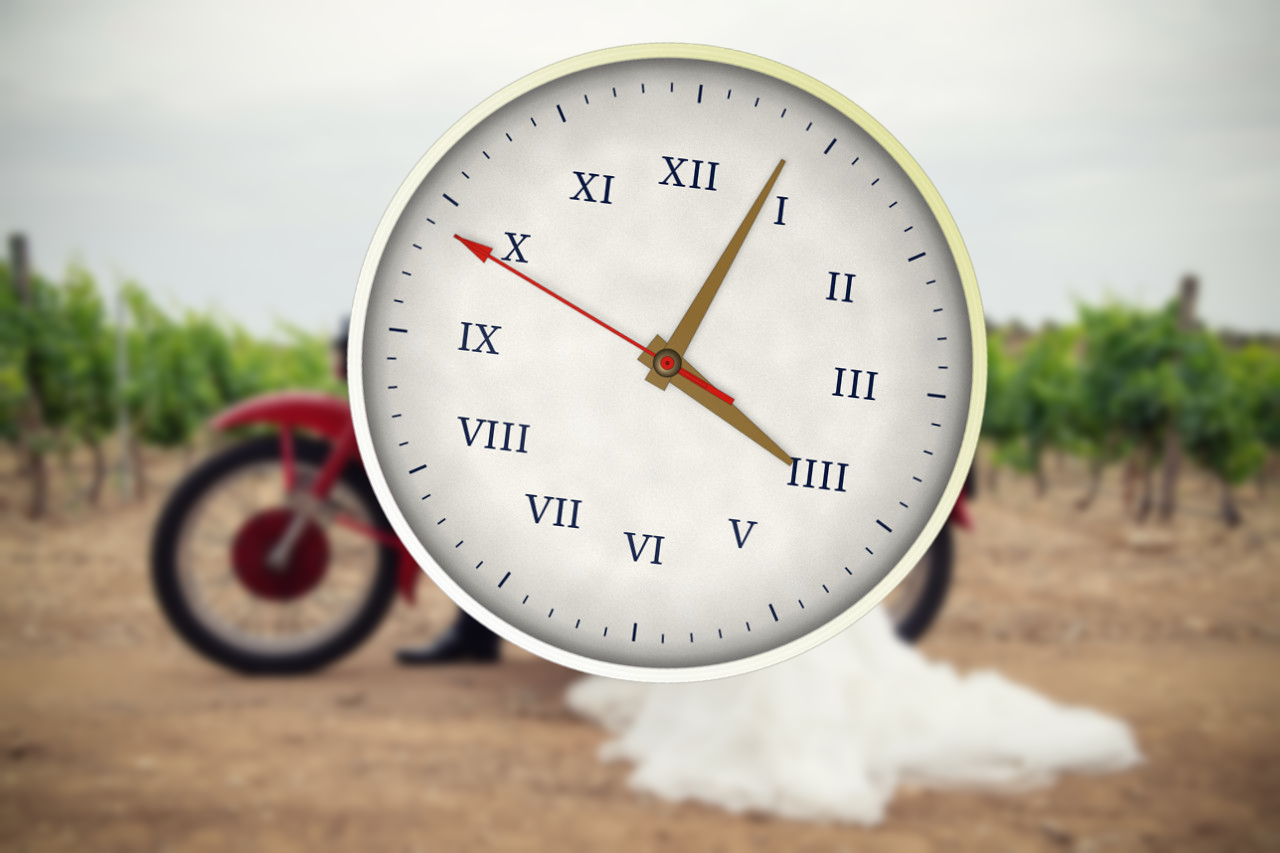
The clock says 4:03:49
